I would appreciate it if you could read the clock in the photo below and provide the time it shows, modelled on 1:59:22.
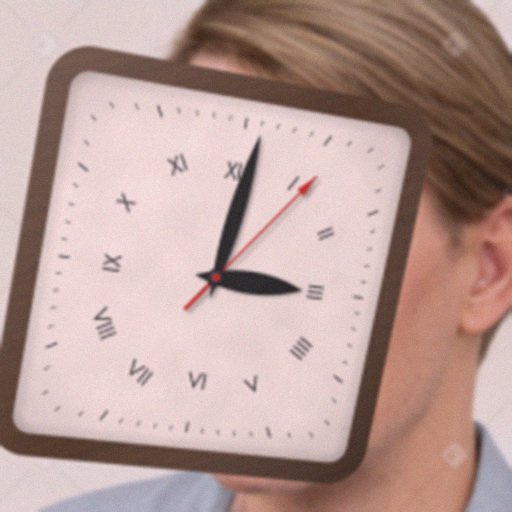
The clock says 3:01:06
